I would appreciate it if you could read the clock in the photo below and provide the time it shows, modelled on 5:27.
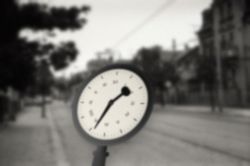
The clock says 1:34
